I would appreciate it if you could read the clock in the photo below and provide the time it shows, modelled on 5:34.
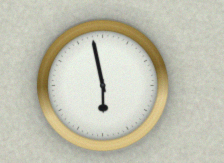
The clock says 5:58
